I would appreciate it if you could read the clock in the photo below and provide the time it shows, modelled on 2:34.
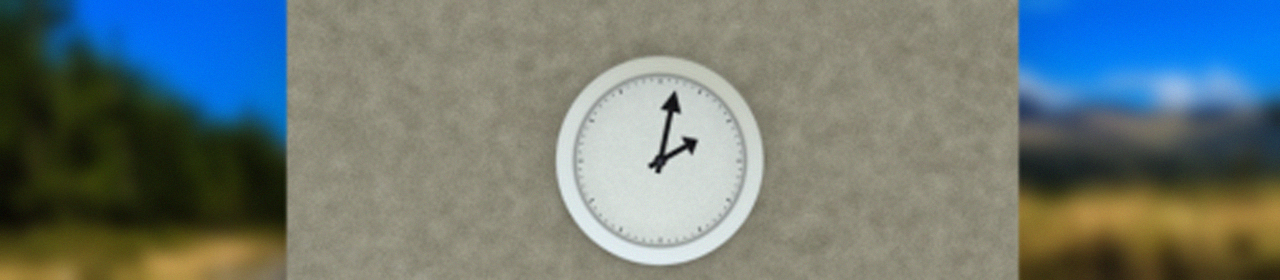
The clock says 2:02
